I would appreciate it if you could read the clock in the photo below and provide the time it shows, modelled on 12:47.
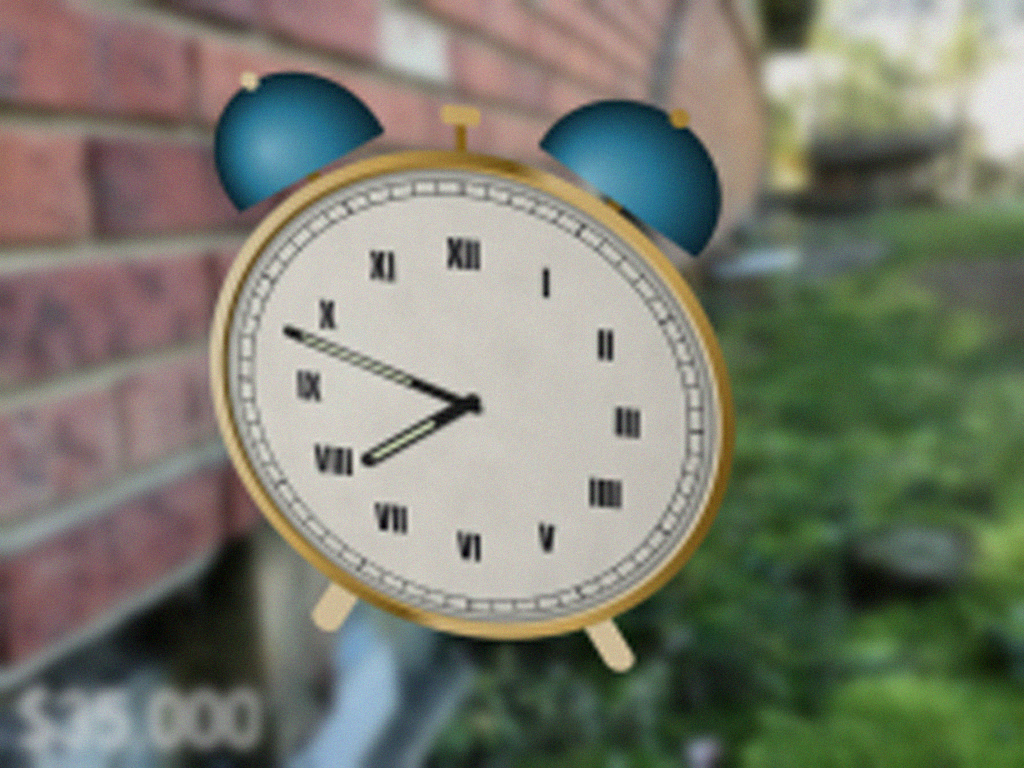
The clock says 7:48
